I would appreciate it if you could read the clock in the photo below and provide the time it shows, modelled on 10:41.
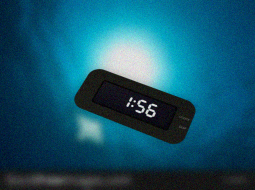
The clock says 1:56
